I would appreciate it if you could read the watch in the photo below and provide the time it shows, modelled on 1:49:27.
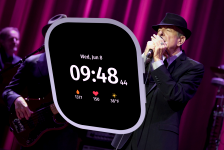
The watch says 9:48:44
